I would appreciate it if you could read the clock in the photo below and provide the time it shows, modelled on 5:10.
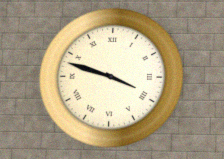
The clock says 3:48
